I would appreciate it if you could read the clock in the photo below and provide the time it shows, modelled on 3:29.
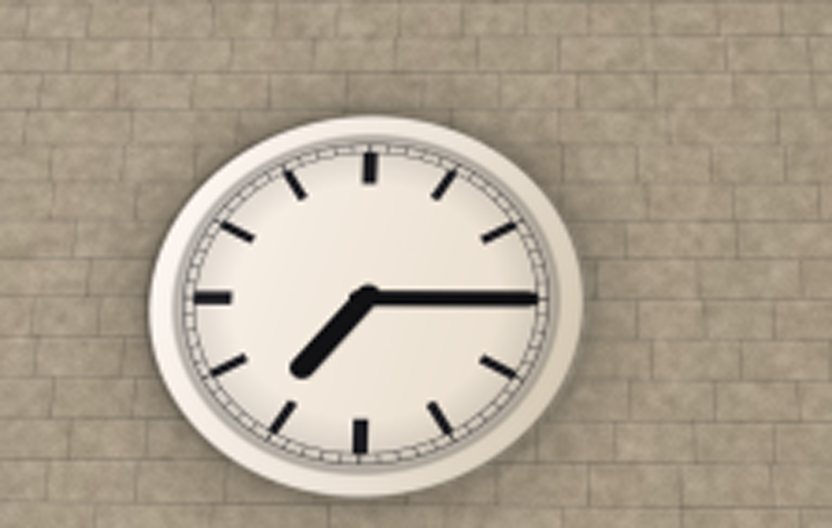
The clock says 7:15
